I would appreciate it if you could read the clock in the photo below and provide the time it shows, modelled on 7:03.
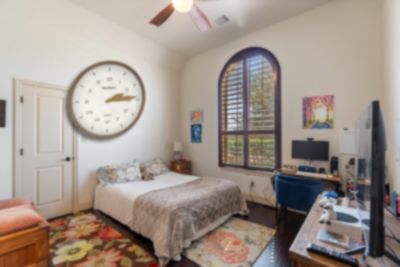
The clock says 2:14
